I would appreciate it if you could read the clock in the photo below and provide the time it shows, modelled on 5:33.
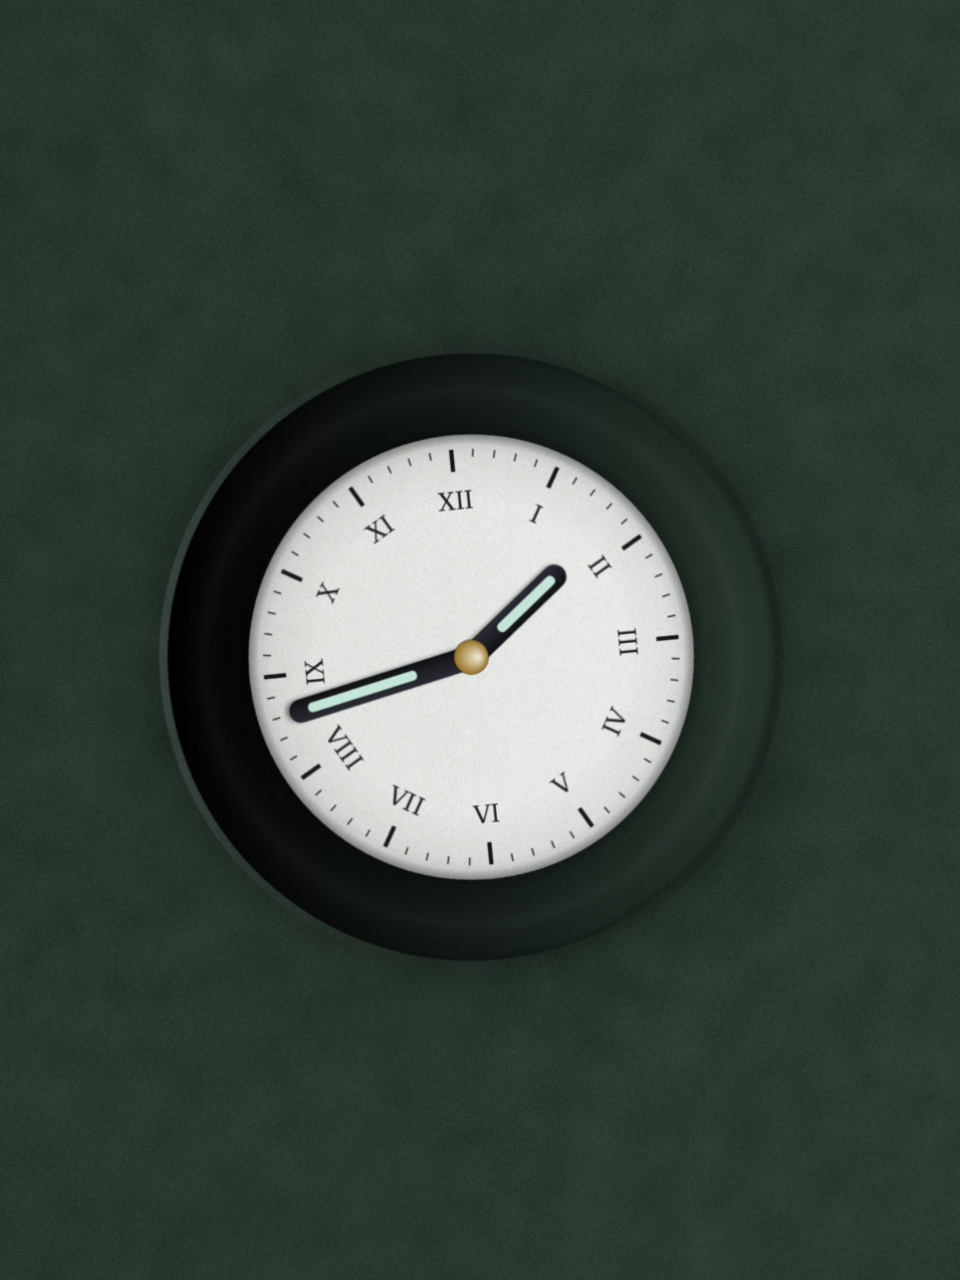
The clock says 1:43
